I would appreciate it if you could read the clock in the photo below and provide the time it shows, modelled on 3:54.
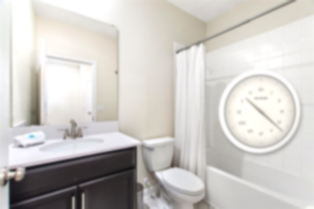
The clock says 10:22
